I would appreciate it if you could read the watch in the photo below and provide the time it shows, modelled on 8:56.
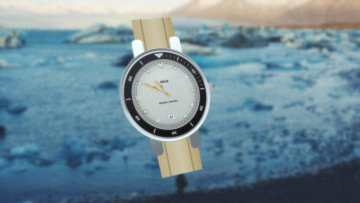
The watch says 10:50
